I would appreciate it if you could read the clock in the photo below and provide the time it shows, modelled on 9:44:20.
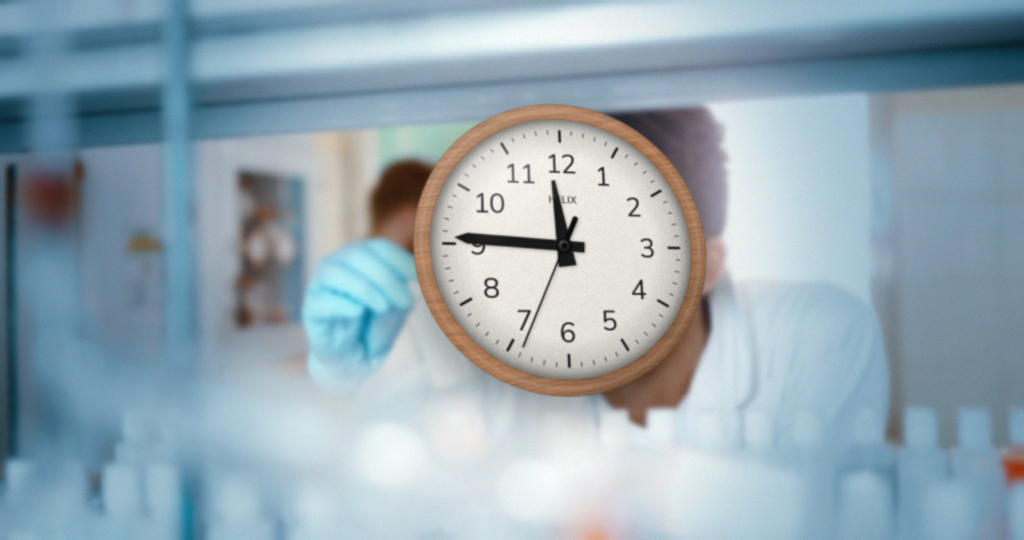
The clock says 11:45:34
